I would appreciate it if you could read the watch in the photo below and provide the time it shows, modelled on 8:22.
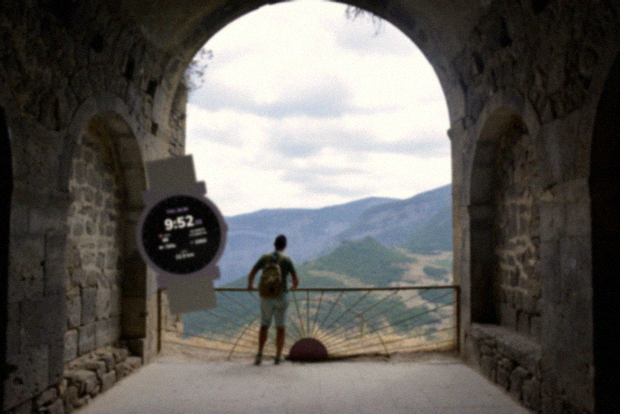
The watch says 9:52
